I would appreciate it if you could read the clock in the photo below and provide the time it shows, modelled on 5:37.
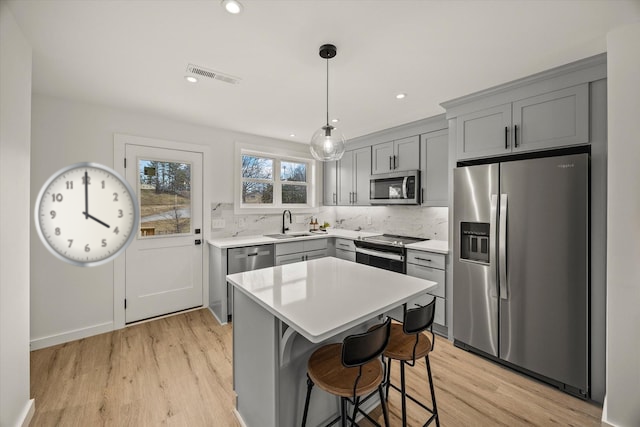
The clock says 4:00
